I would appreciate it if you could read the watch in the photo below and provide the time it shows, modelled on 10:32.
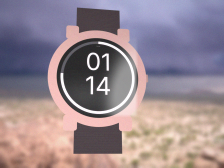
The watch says 1:14
